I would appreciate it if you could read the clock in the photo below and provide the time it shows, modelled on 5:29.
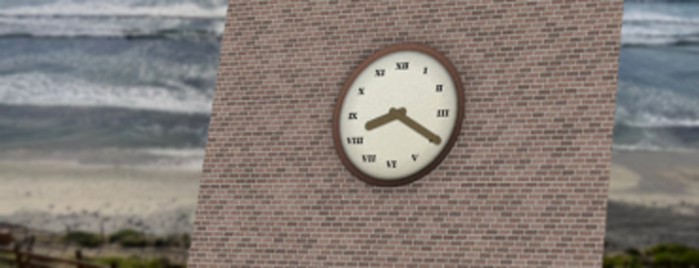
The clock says 8:20
